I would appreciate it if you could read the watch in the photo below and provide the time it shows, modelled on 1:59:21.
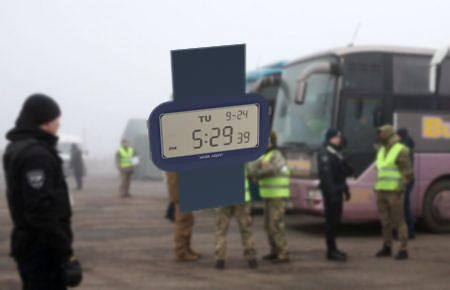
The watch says 5:29:39
